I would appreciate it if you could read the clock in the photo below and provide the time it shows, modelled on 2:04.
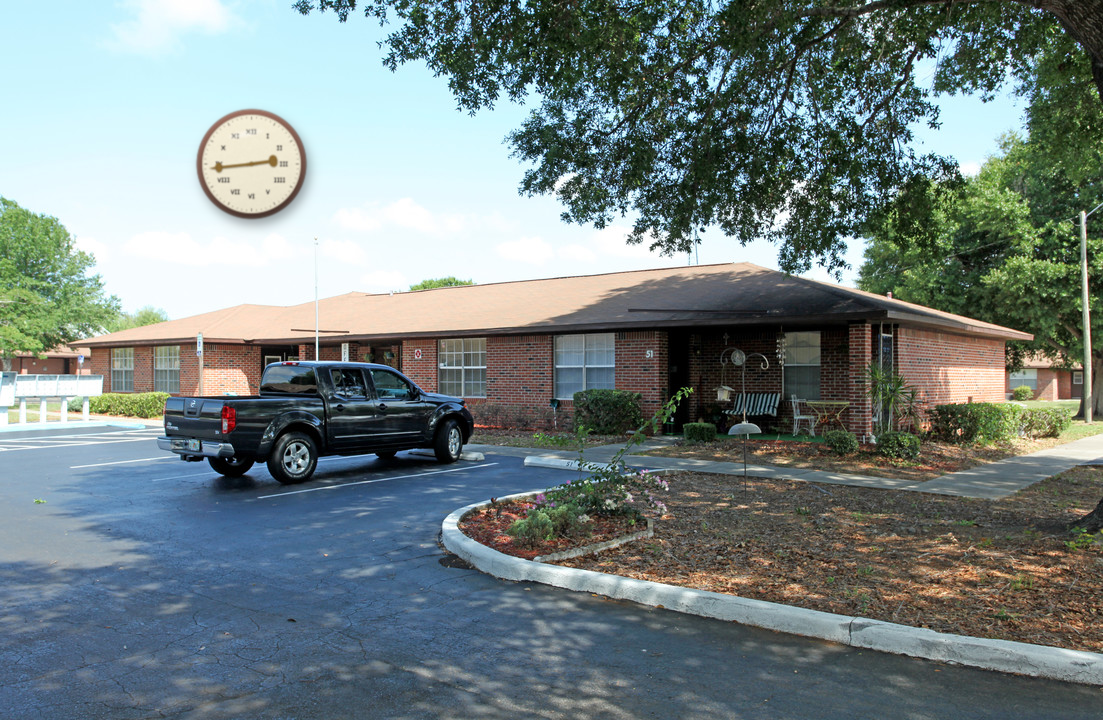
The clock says 2:44
